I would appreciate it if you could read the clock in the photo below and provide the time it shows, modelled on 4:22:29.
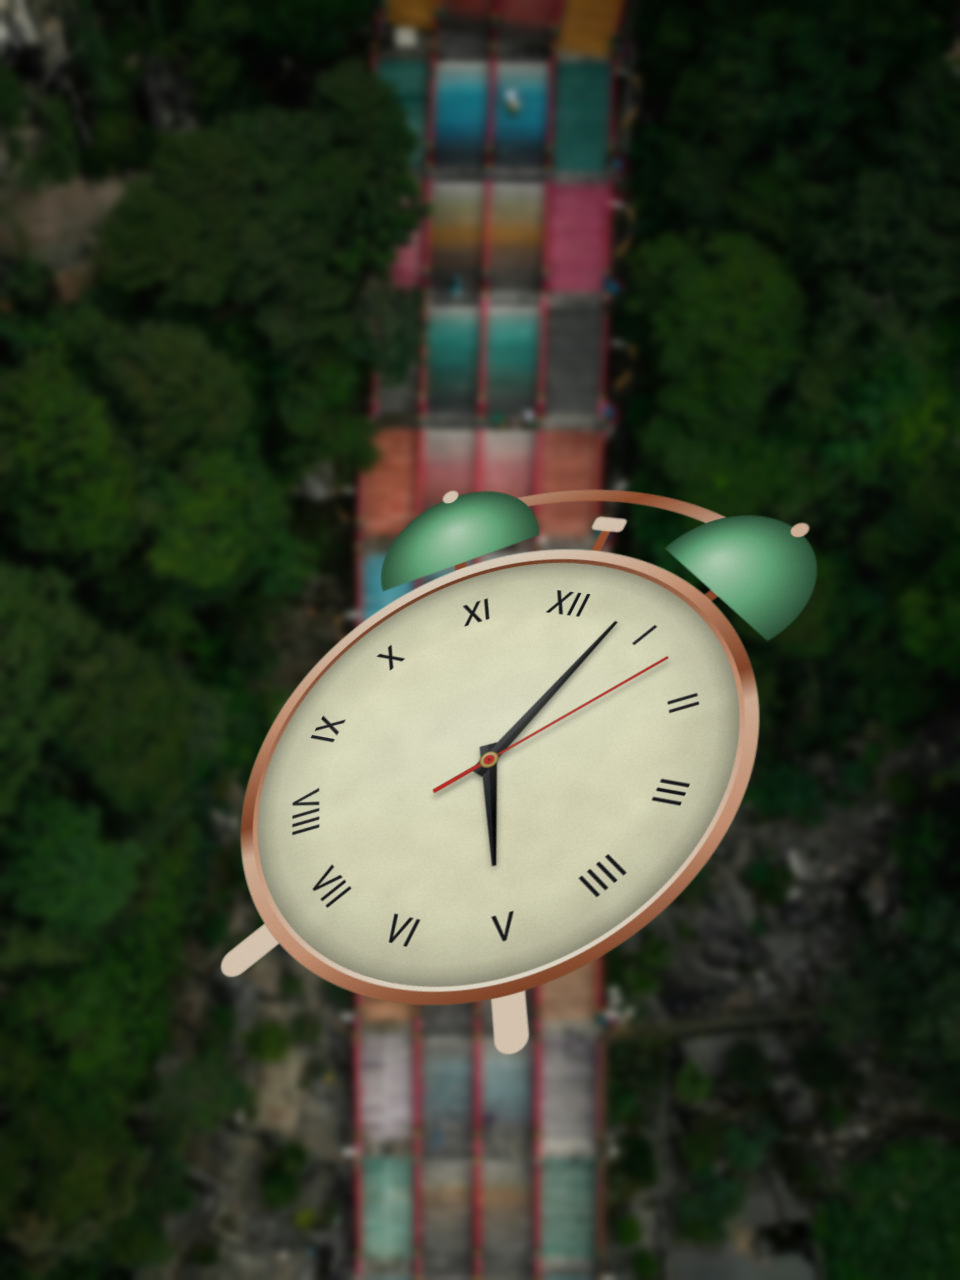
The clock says 5:03:07
